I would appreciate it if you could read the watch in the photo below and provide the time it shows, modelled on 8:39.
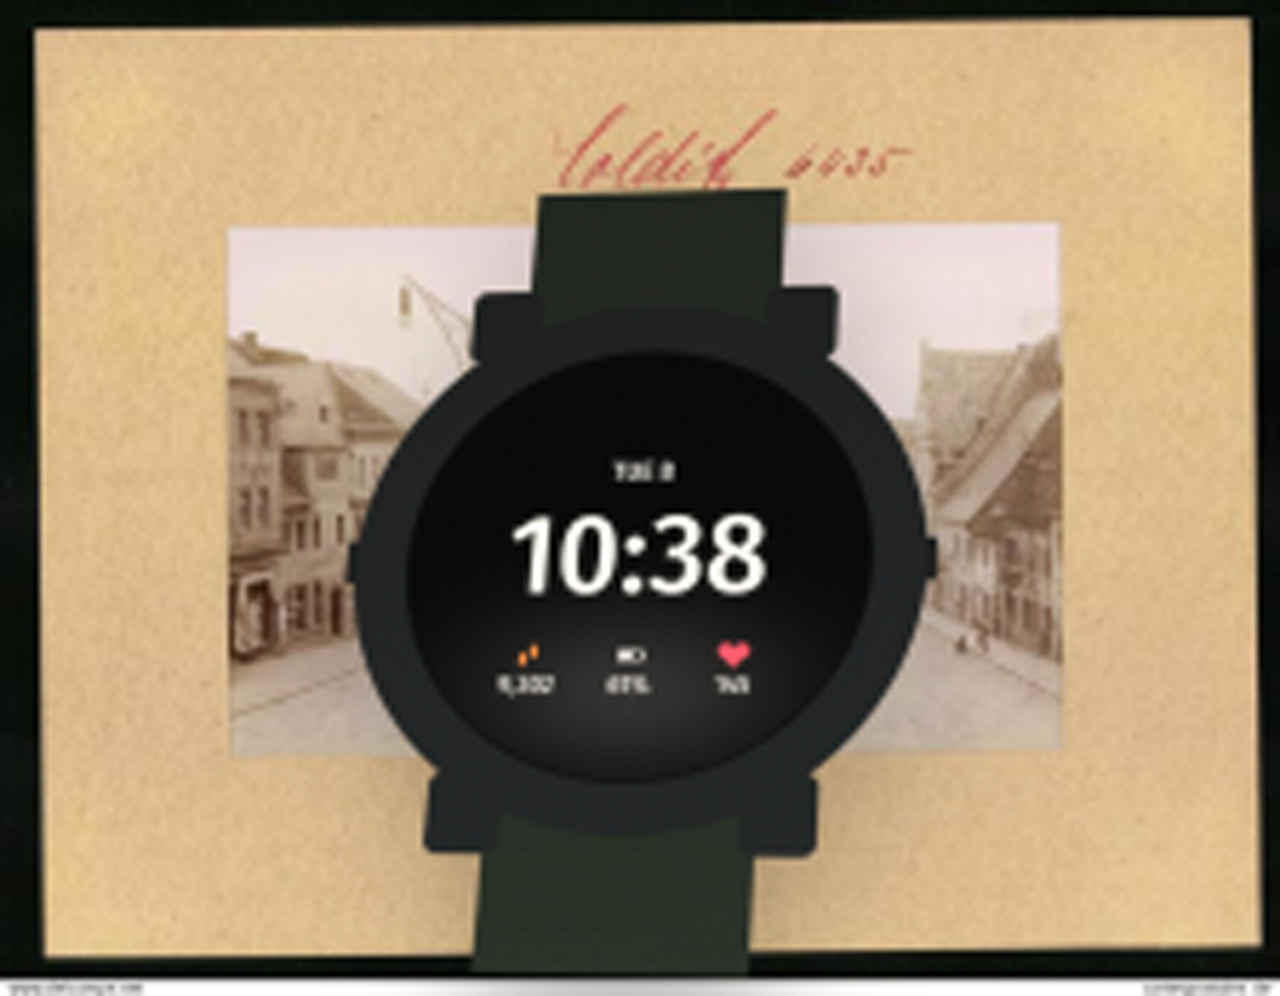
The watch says 10:38
